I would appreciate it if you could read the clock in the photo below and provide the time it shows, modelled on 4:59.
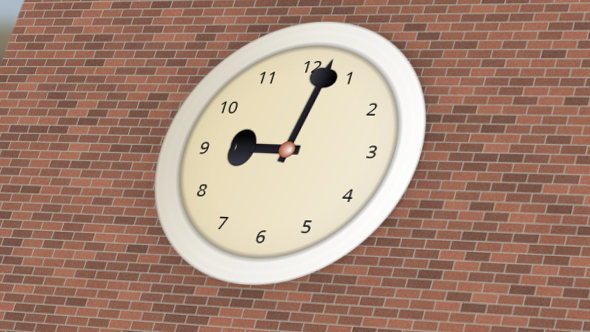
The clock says 9:02
